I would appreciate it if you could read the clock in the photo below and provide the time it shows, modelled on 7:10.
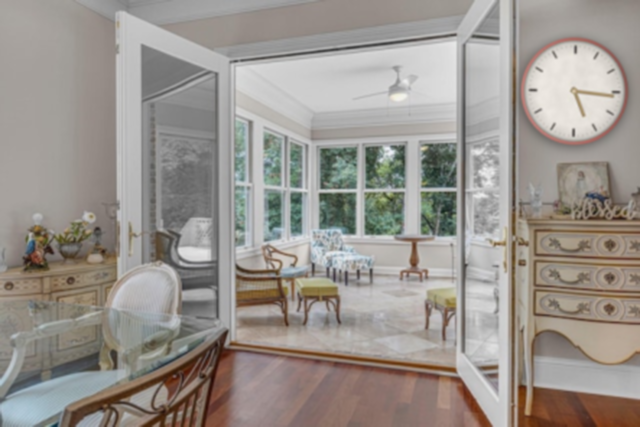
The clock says 5:16
